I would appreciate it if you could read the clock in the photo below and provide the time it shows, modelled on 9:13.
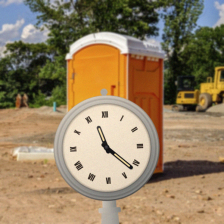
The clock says 11:22
